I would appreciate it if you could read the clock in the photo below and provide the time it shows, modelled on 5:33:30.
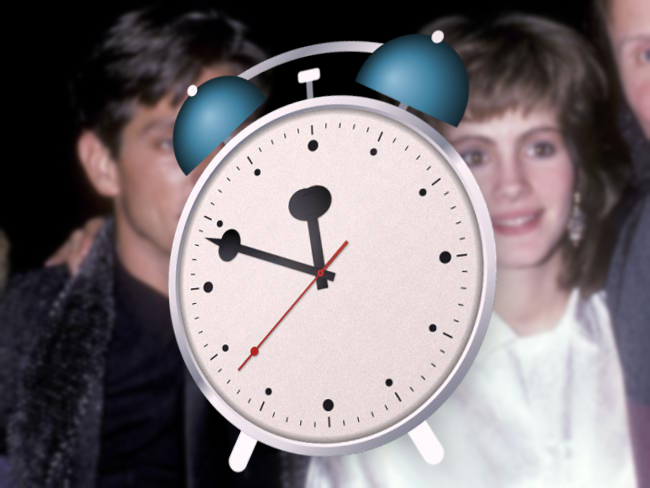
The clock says 11:48:38
